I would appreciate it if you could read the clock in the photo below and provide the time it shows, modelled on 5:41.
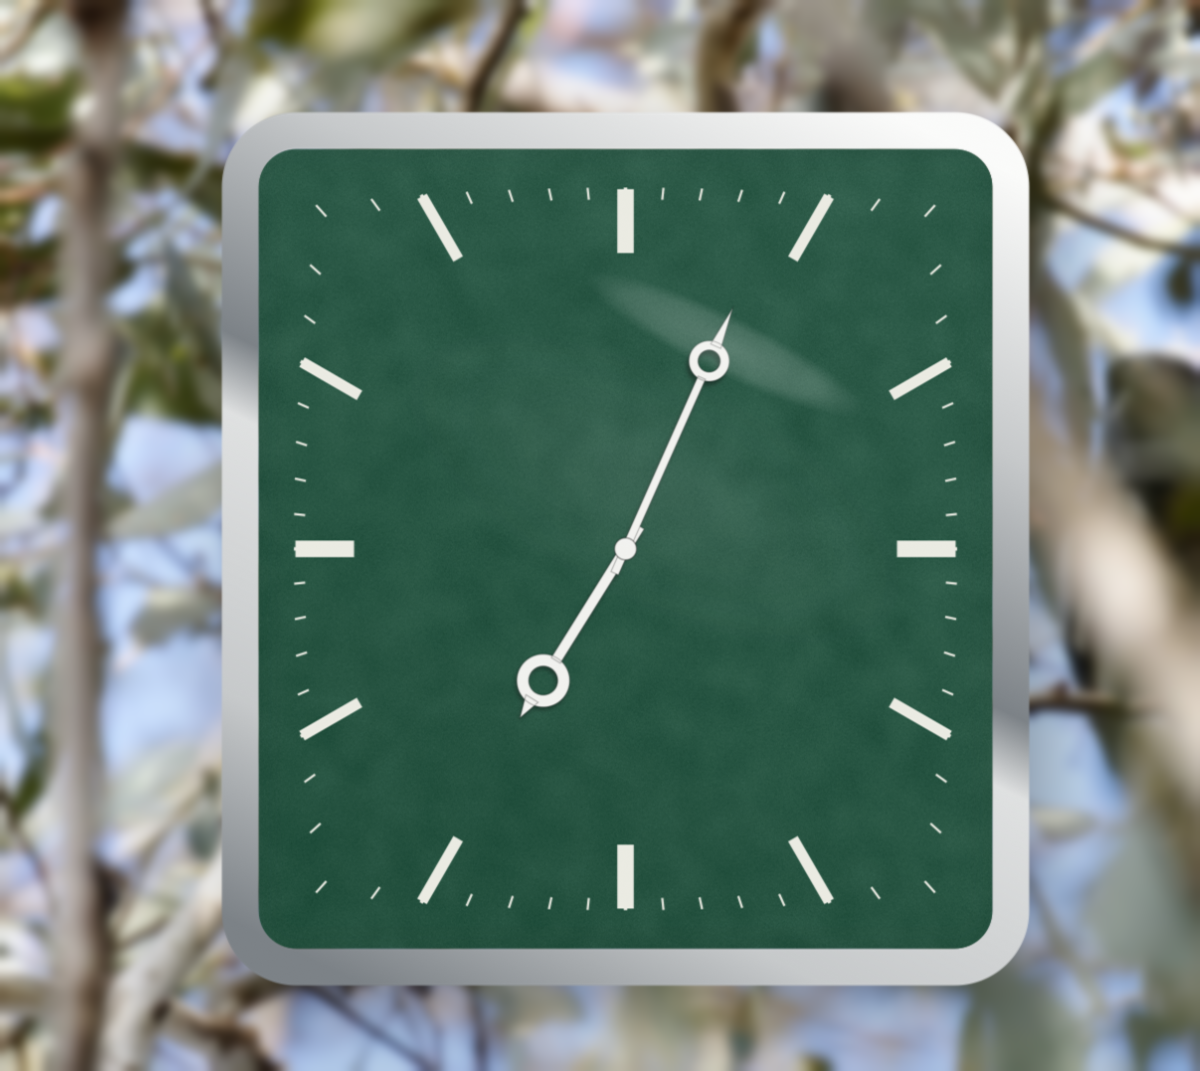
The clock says 7:04
